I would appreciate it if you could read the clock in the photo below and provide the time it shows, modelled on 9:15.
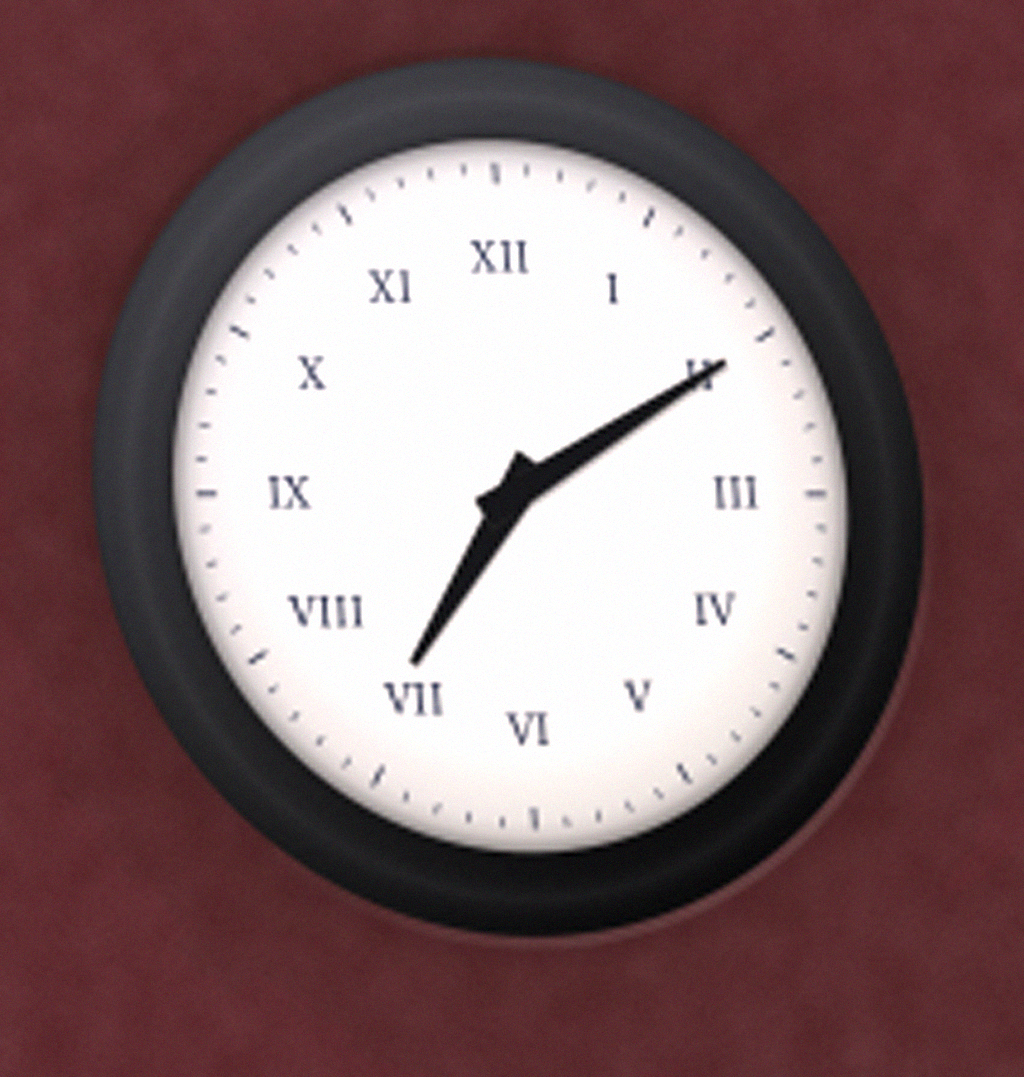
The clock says 7:10
